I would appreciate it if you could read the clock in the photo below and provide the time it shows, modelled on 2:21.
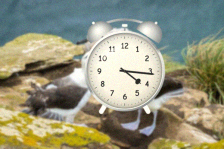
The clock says 4:16
